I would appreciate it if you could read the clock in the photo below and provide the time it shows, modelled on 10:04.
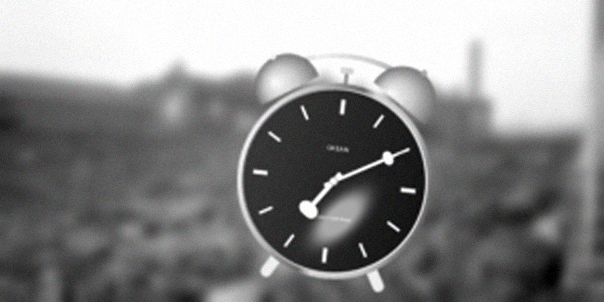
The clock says 7:10
